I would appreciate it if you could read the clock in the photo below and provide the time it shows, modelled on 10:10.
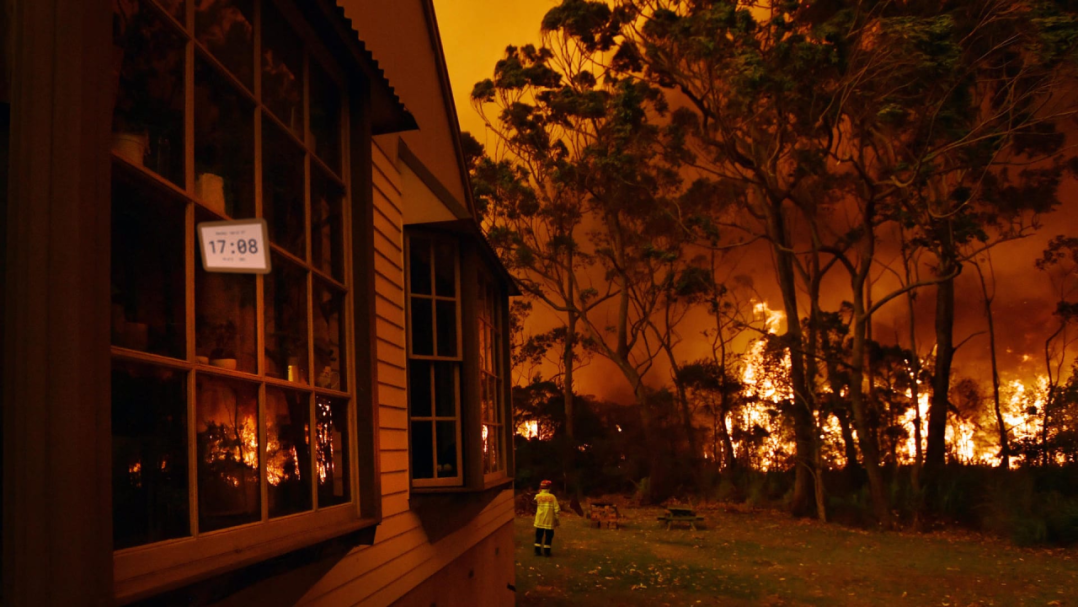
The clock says 17:08
